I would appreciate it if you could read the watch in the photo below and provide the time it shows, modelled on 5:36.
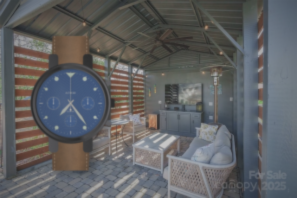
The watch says 7:24
